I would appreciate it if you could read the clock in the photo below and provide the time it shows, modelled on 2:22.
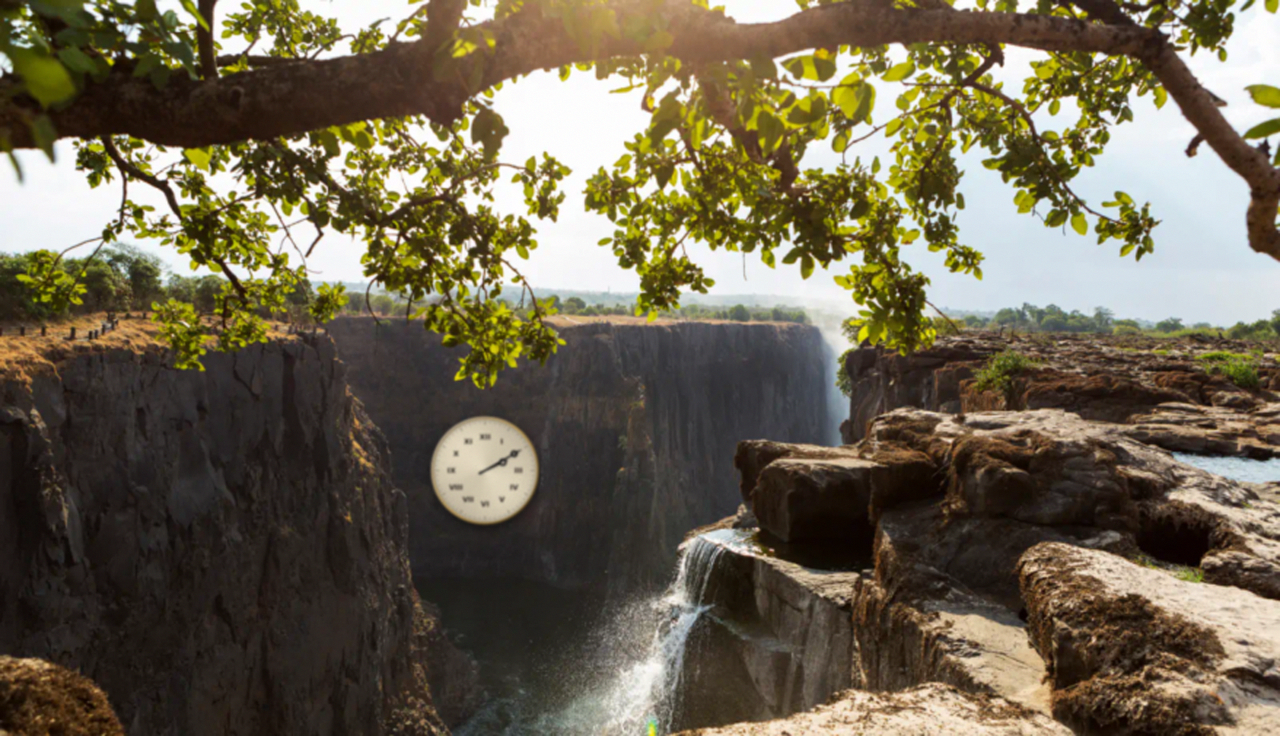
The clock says 2:10
